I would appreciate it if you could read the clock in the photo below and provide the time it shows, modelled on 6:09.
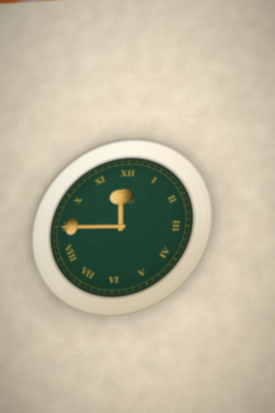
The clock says 11:45
